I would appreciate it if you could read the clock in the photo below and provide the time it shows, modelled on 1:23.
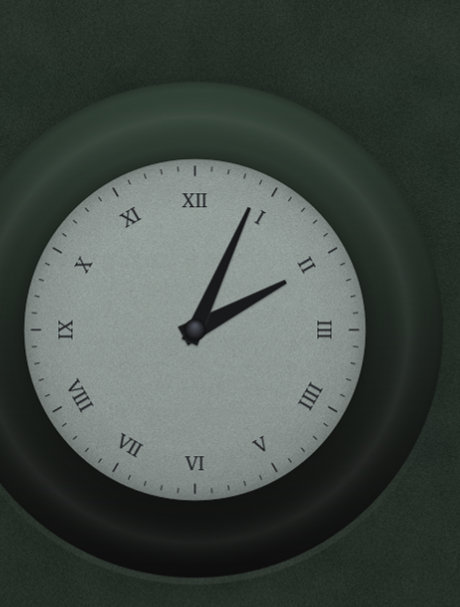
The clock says 2:04
